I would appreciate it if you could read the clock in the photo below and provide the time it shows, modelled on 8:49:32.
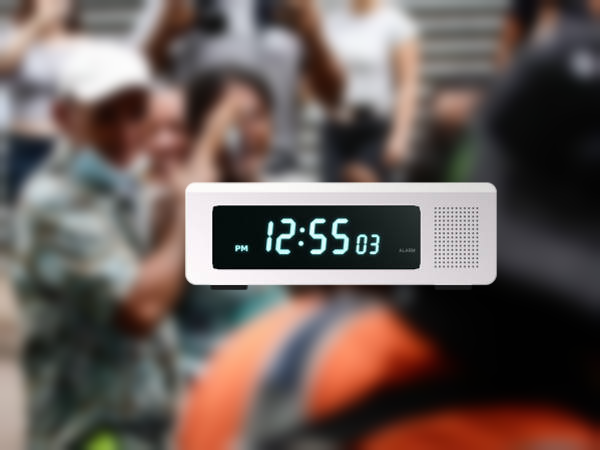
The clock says 12:55:03
